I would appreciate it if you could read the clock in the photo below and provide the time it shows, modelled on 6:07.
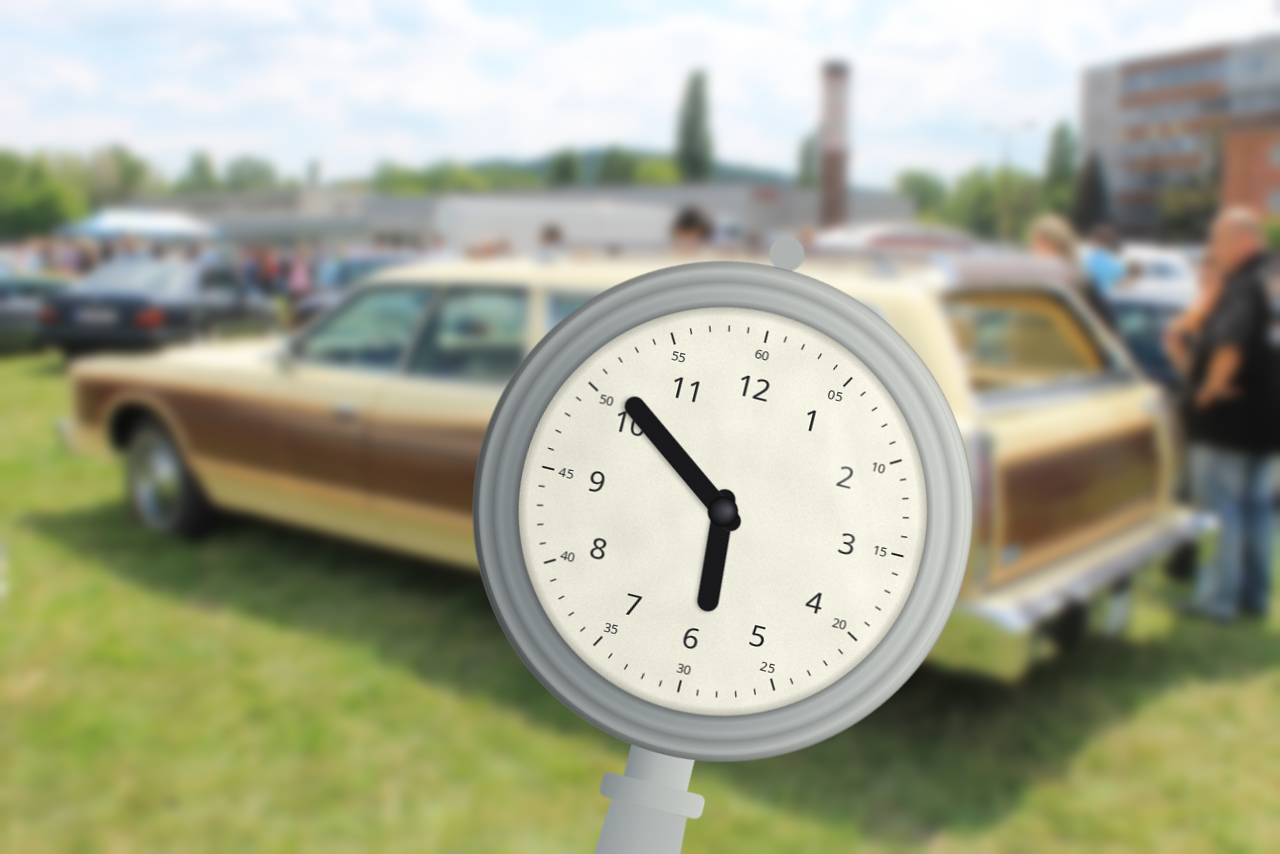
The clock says 5:51
